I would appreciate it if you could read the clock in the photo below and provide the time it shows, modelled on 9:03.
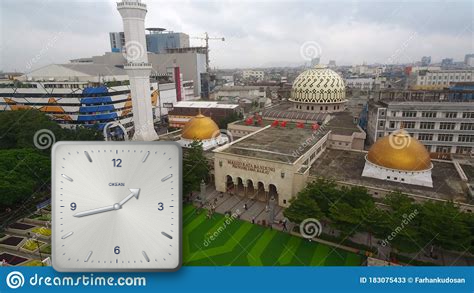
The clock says 1:43
